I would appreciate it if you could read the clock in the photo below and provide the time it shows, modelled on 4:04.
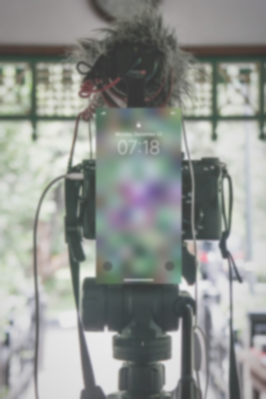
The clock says 7:18
